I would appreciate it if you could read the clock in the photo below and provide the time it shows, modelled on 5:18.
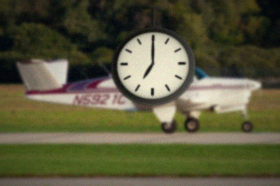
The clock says 7:00
